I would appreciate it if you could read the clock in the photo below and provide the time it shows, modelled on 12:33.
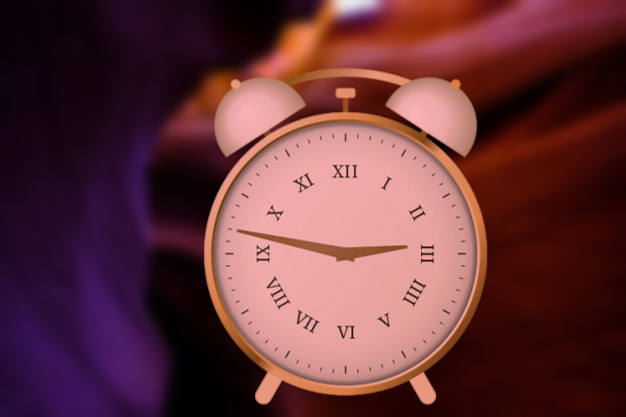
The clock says 2:47
